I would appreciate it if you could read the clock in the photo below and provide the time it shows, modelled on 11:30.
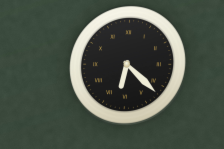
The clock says 6:22
